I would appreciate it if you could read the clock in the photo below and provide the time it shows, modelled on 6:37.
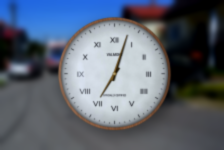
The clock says 7:03
